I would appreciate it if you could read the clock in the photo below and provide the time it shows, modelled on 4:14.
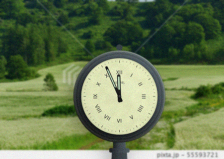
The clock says 11:56
